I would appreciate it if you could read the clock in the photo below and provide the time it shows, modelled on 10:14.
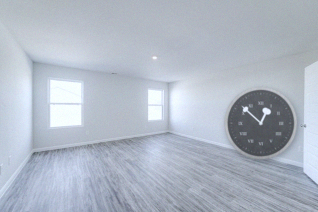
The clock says 12:52
